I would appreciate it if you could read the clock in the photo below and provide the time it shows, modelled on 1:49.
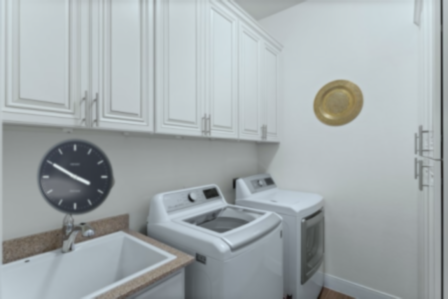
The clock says 3:50
